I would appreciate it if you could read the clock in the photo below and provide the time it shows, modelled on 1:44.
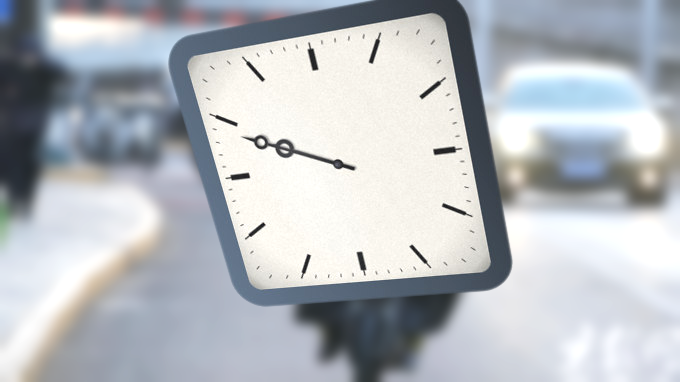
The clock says 9:49
